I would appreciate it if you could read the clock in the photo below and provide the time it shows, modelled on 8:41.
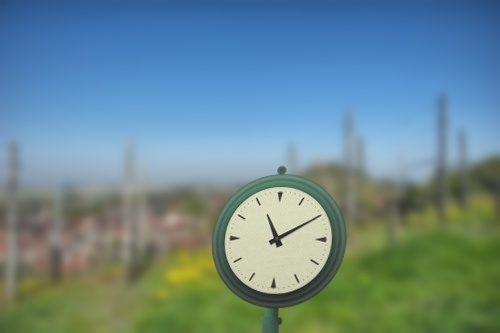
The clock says 11:10
